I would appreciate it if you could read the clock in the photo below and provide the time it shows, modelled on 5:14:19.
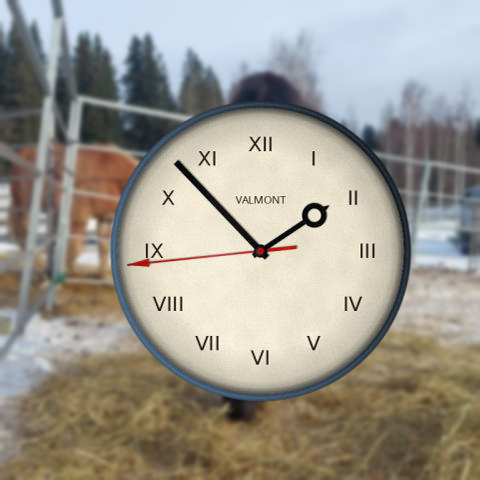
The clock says 1:52:44
